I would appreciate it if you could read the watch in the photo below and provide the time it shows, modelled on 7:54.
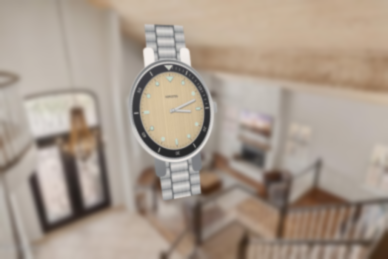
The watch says 3:12
